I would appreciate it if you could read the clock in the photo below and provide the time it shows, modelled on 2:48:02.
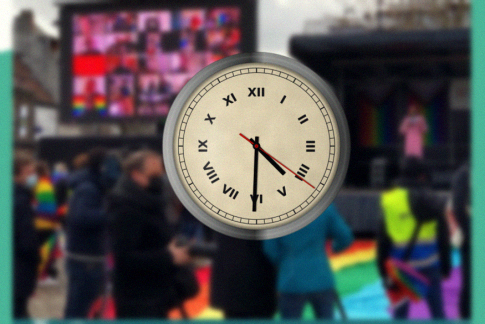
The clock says 4:30:21
